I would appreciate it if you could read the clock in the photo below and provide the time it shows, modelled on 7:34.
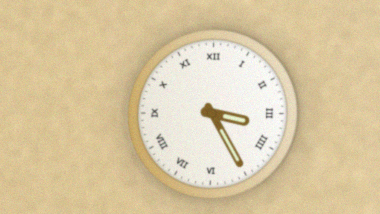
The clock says 3:25
